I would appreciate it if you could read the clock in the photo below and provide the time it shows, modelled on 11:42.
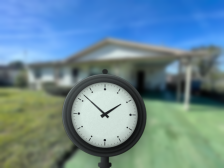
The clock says 1:52
